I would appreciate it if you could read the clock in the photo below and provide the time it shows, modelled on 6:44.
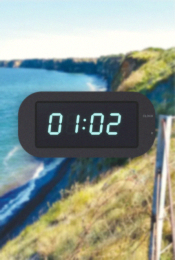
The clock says 1:02
